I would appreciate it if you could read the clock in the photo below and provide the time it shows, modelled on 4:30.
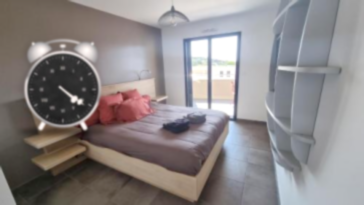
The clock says 4:21
